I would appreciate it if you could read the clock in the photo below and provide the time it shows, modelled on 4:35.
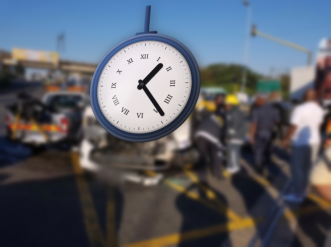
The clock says 1:24
